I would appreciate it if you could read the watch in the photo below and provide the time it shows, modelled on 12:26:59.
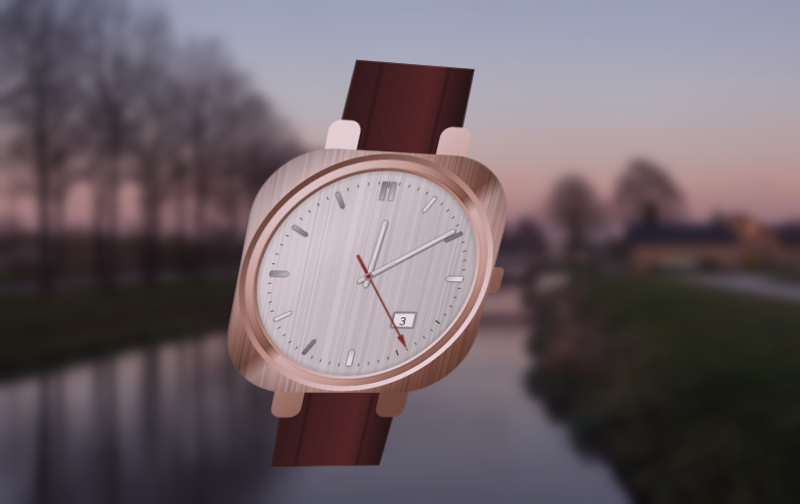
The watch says 12:09:24
